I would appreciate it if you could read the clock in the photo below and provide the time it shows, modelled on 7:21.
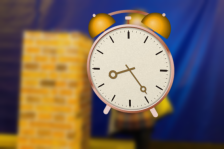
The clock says 8:24
